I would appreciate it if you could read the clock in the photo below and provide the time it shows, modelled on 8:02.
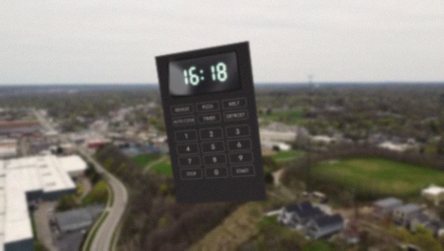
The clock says 16:18
